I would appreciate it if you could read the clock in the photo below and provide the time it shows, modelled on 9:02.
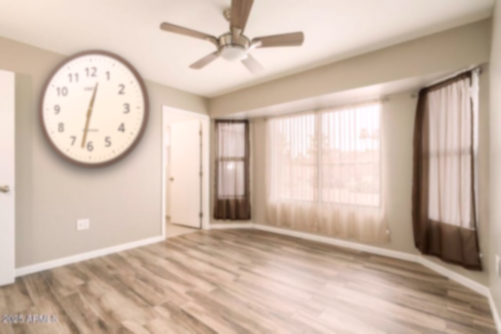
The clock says 12:32
